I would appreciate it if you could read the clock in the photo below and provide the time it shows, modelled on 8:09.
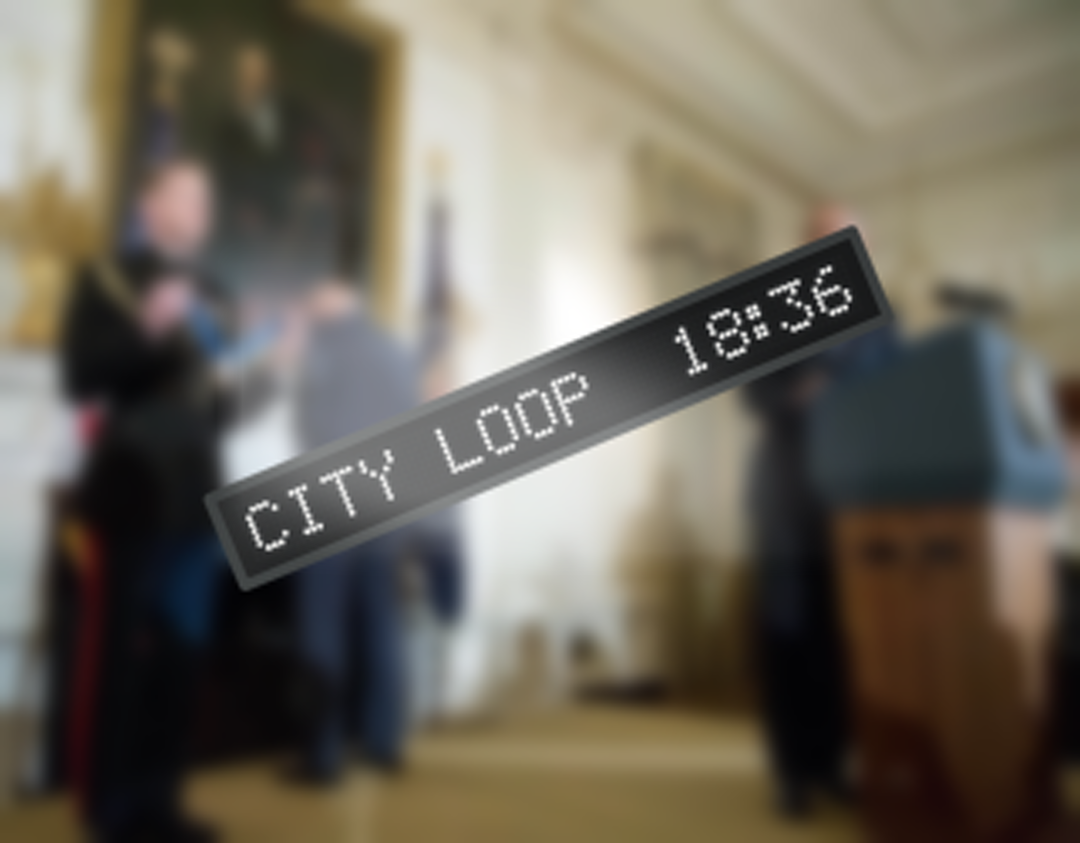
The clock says 18:36
